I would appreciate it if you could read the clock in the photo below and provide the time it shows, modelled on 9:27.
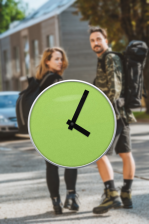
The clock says 4:04
